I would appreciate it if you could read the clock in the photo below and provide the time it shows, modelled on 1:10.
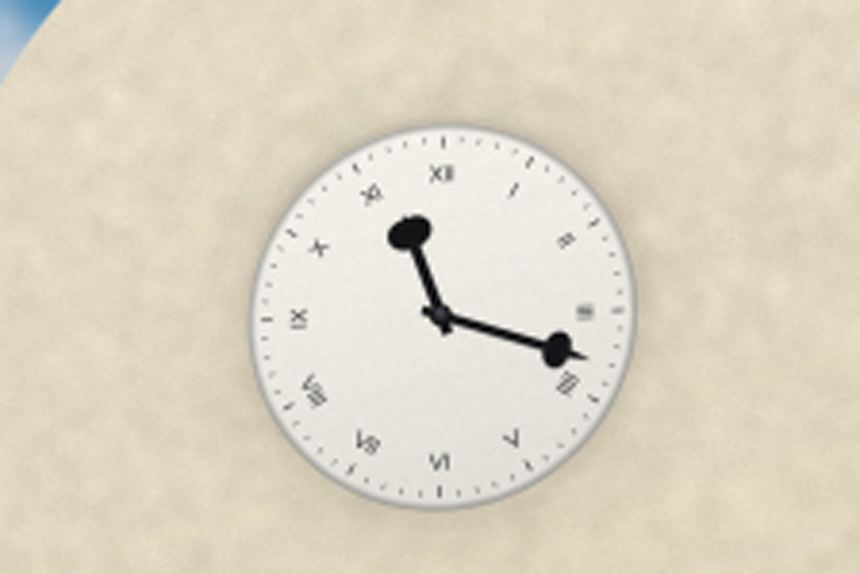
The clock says 11:18
